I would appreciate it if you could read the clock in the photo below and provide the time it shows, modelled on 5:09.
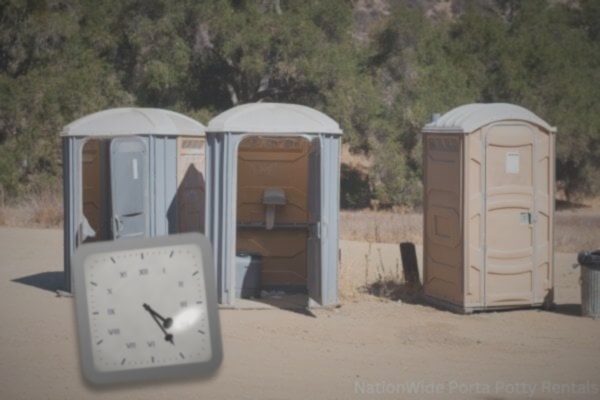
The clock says 4:25
